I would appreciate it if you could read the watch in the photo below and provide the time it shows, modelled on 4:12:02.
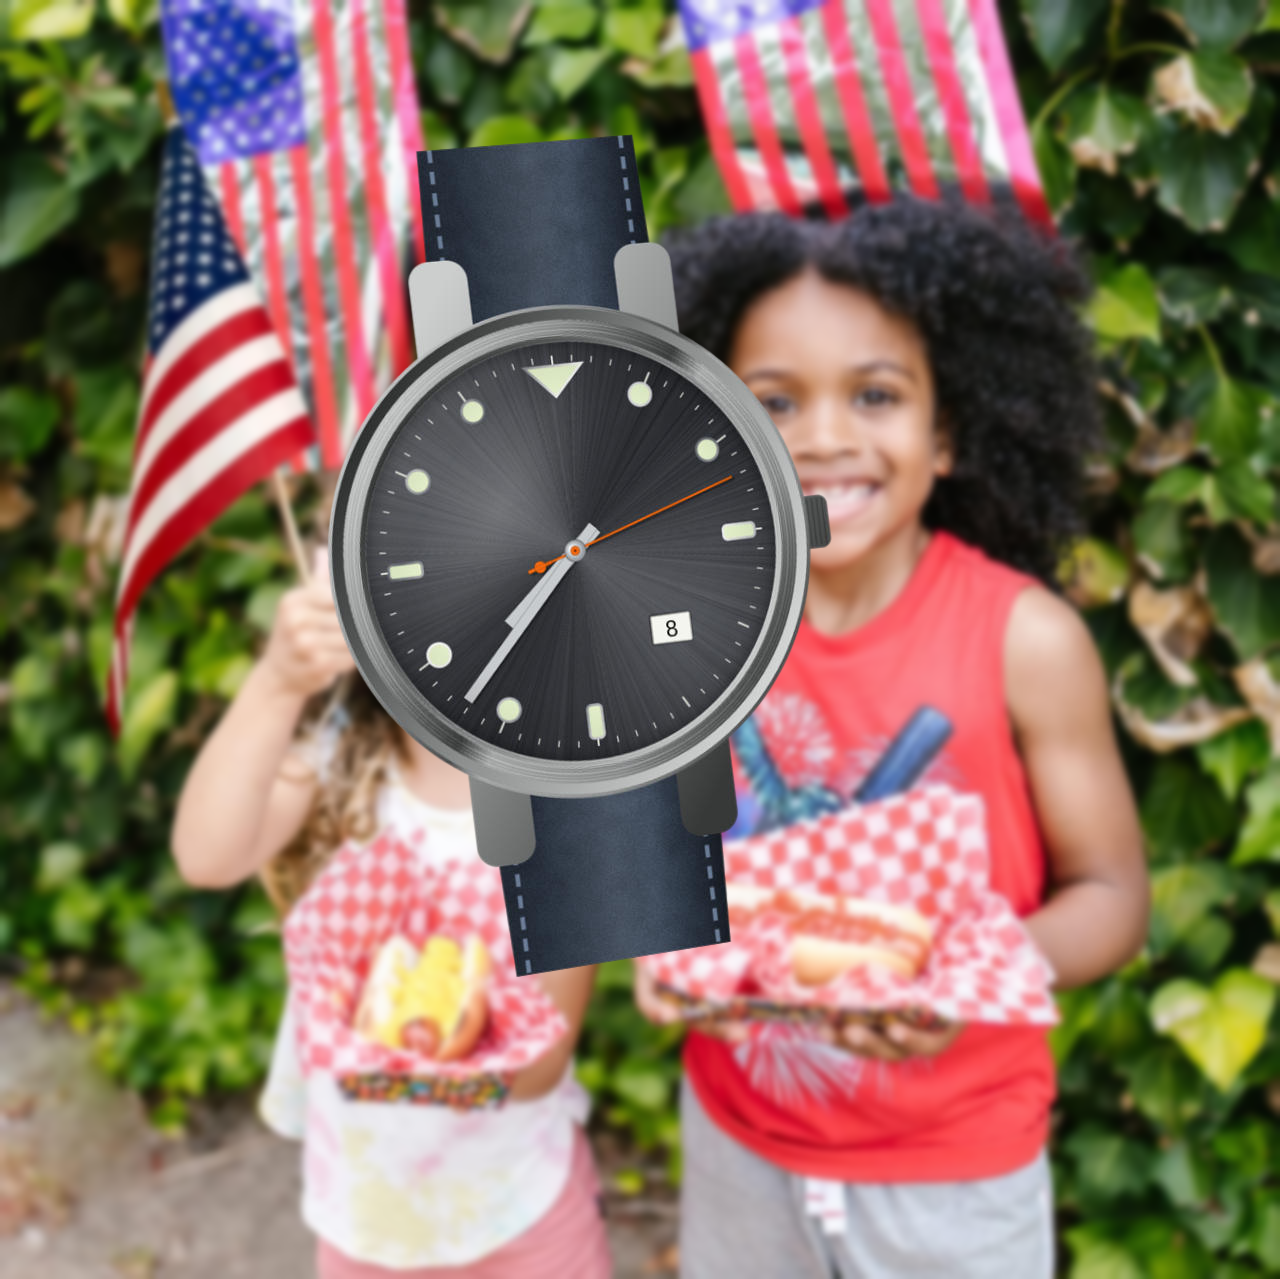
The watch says 7:37:12
